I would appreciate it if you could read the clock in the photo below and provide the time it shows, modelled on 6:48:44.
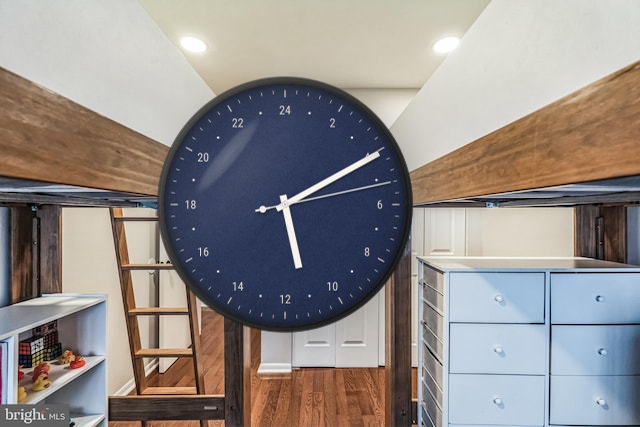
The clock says 11:10:13
